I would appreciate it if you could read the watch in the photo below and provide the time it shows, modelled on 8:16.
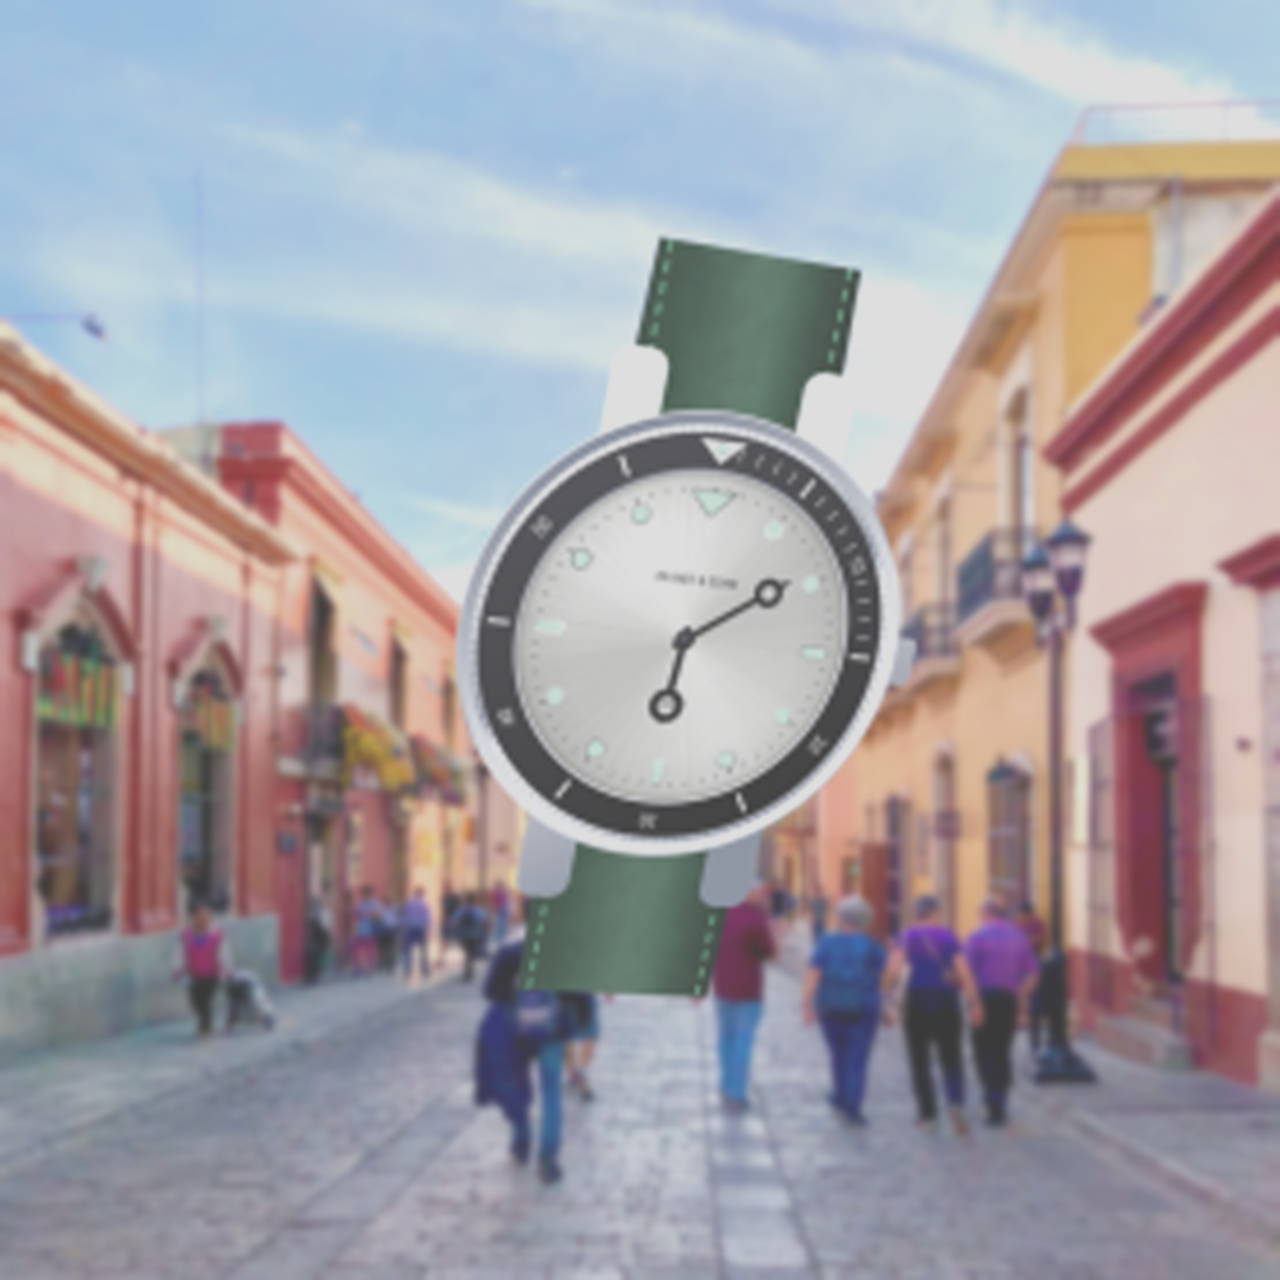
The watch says 6:09
